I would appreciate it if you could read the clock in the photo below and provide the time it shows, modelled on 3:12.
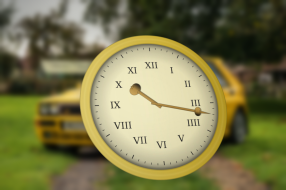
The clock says 10:17
